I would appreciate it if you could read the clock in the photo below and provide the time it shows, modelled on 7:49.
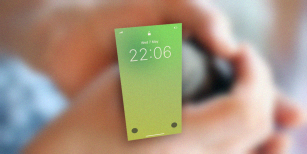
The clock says 22:06
